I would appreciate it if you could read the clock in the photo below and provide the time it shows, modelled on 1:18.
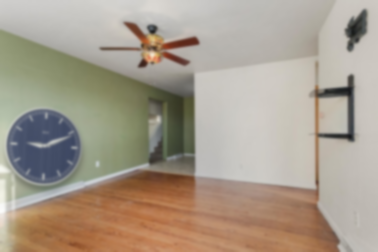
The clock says 9:11
